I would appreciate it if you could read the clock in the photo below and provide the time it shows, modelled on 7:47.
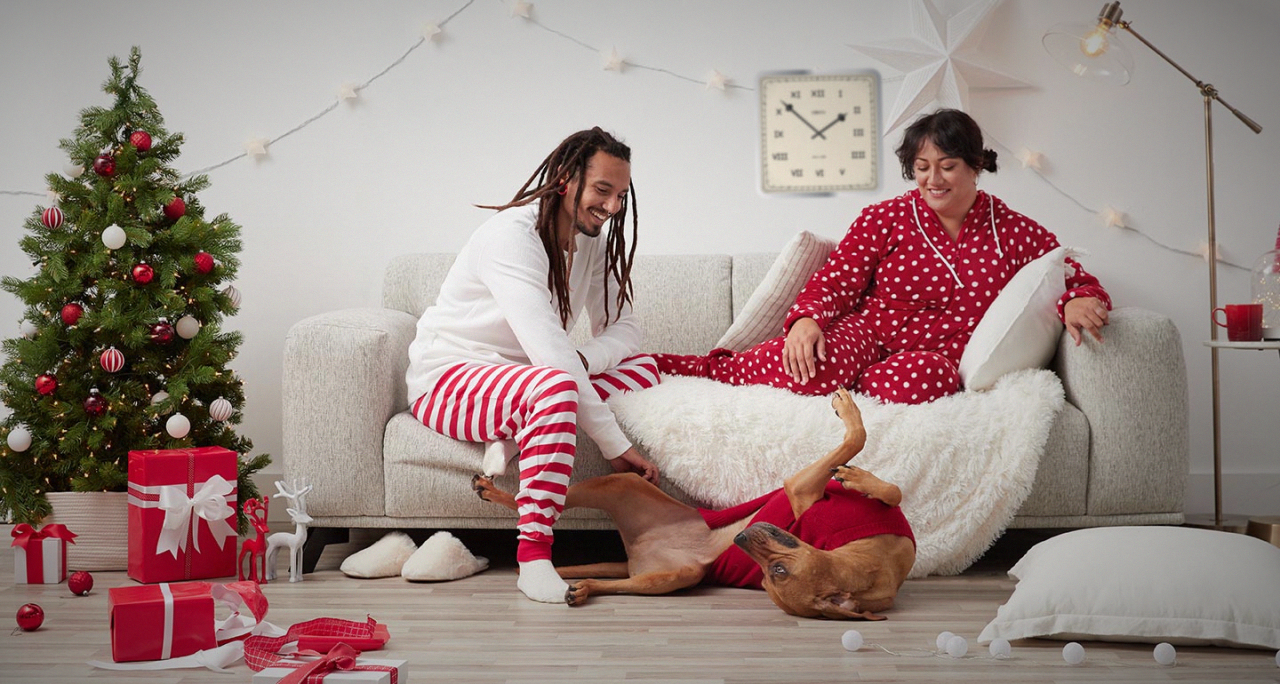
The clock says 1:52
